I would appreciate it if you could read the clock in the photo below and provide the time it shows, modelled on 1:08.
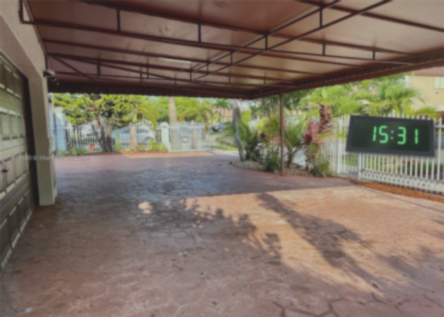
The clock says 15:31
